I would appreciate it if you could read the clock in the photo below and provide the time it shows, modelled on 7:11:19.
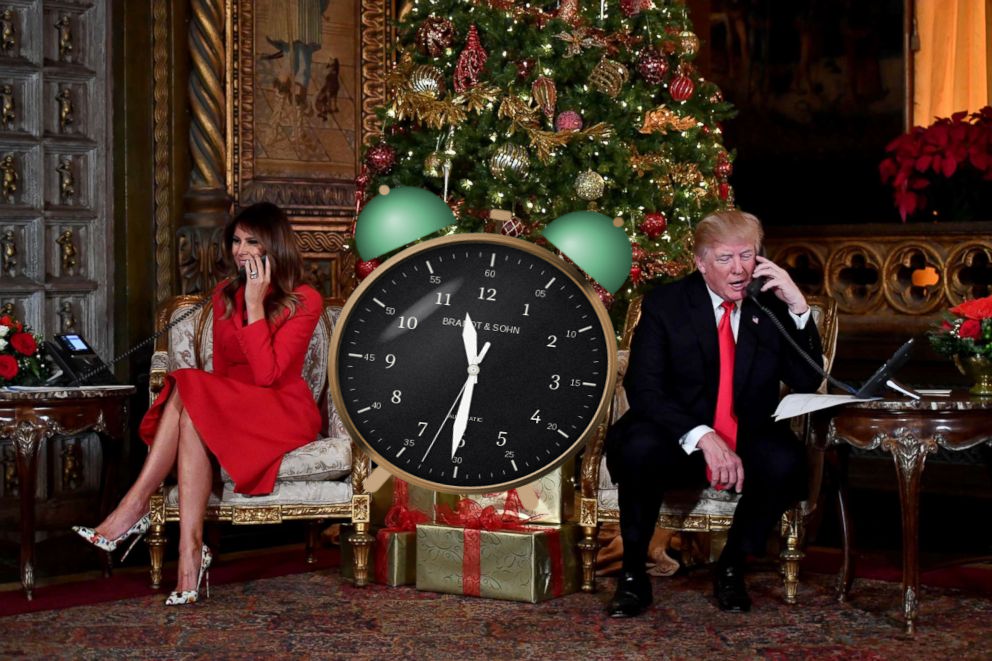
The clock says 11:30:33
